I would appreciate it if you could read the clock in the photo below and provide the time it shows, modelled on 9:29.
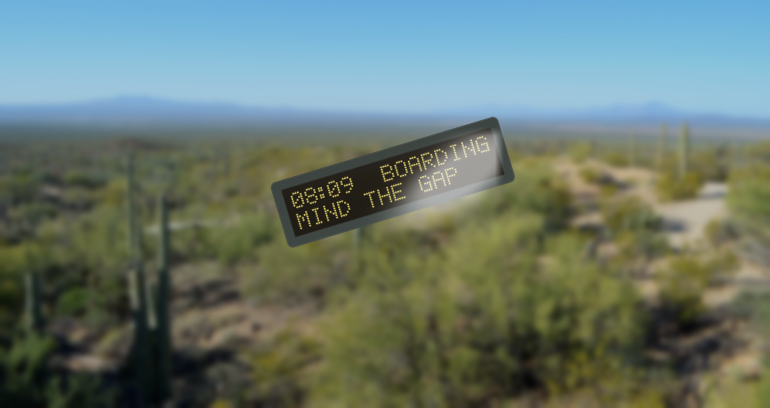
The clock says 8:09
